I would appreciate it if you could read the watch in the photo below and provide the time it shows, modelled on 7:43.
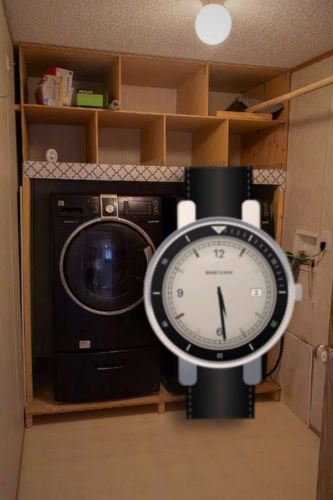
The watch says 5:29
